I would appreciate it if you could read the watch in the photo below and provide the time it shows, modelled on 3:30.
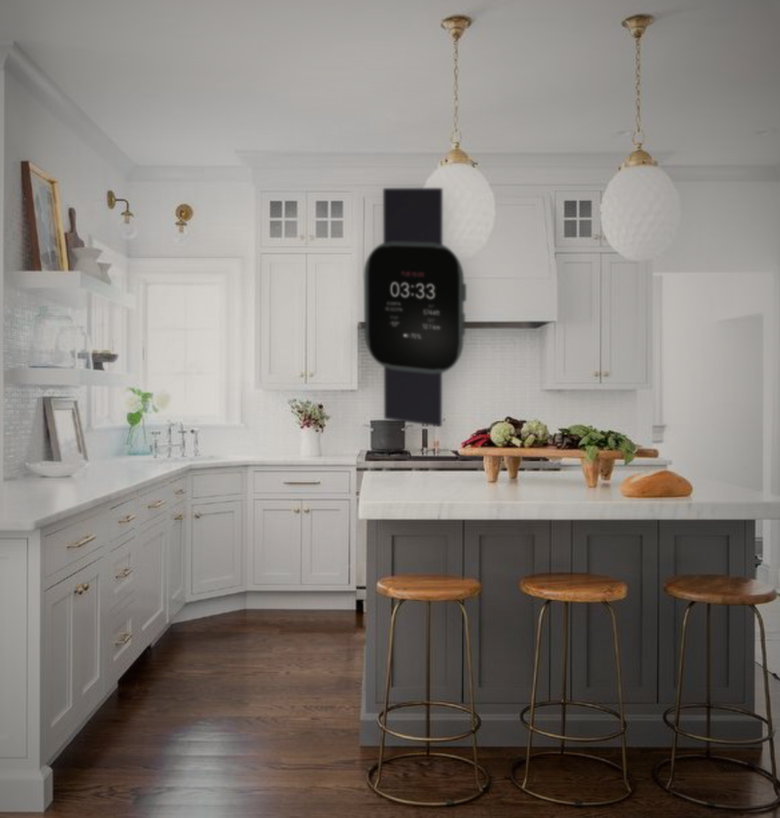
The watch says 3:33
